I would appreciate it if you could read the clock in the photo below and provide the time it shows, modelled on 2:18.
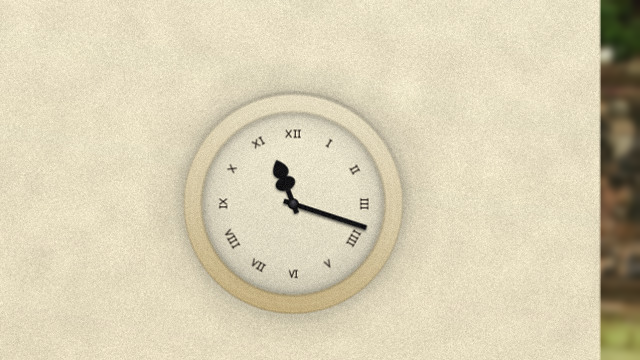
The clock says 11:18
